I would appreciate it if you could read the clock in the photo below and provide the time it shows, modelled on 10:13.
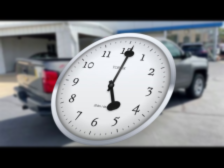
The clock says 5:01
